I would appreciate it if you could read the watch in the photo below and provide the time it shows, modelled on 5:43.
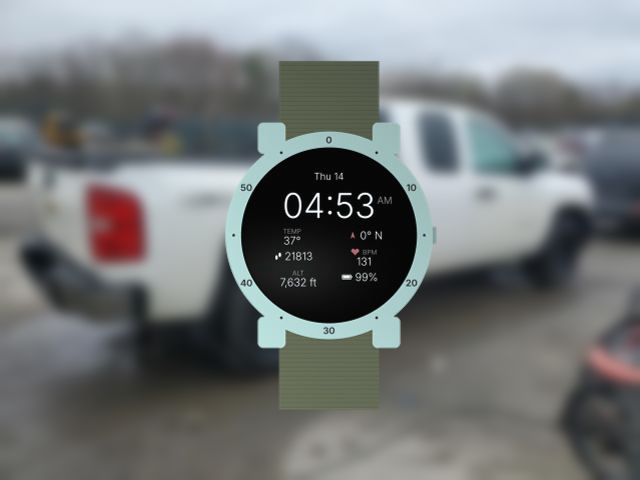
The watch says 4:53
